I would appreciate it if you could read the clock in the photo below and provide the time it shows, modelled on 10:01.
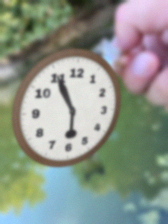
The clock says 5:55
